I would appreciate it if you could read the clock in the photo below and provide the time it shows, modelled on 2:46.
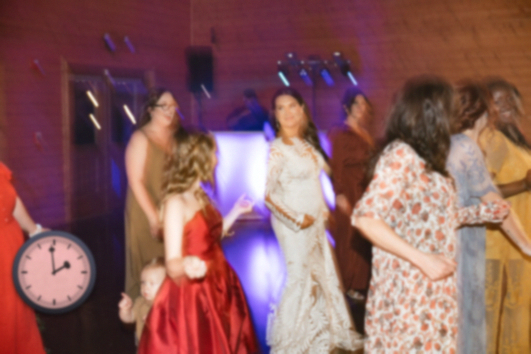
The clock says 1:59
